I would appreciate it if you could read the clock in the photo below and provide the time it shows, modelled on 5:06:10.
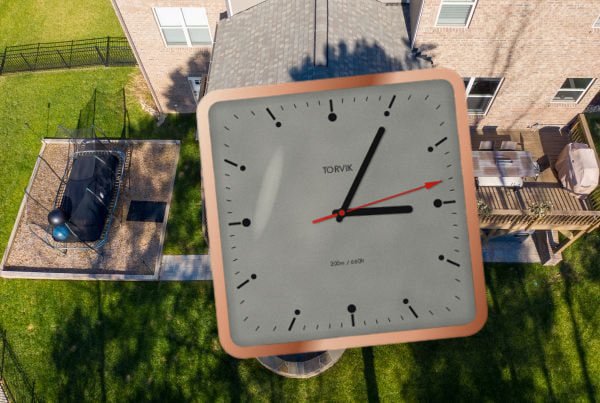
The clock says 3:05:13
